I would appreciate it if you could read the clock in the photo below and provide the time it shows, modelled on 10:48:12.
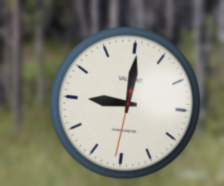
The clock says 9:00:31
